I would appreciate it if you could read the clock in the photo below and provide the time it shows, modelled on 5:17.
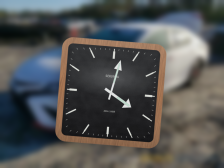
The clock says 4:02
